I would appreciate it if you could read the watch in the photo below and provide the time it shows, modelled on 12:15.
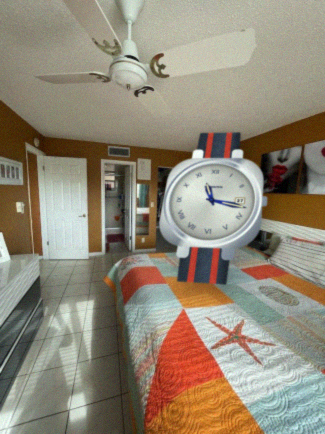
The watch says 11:17
